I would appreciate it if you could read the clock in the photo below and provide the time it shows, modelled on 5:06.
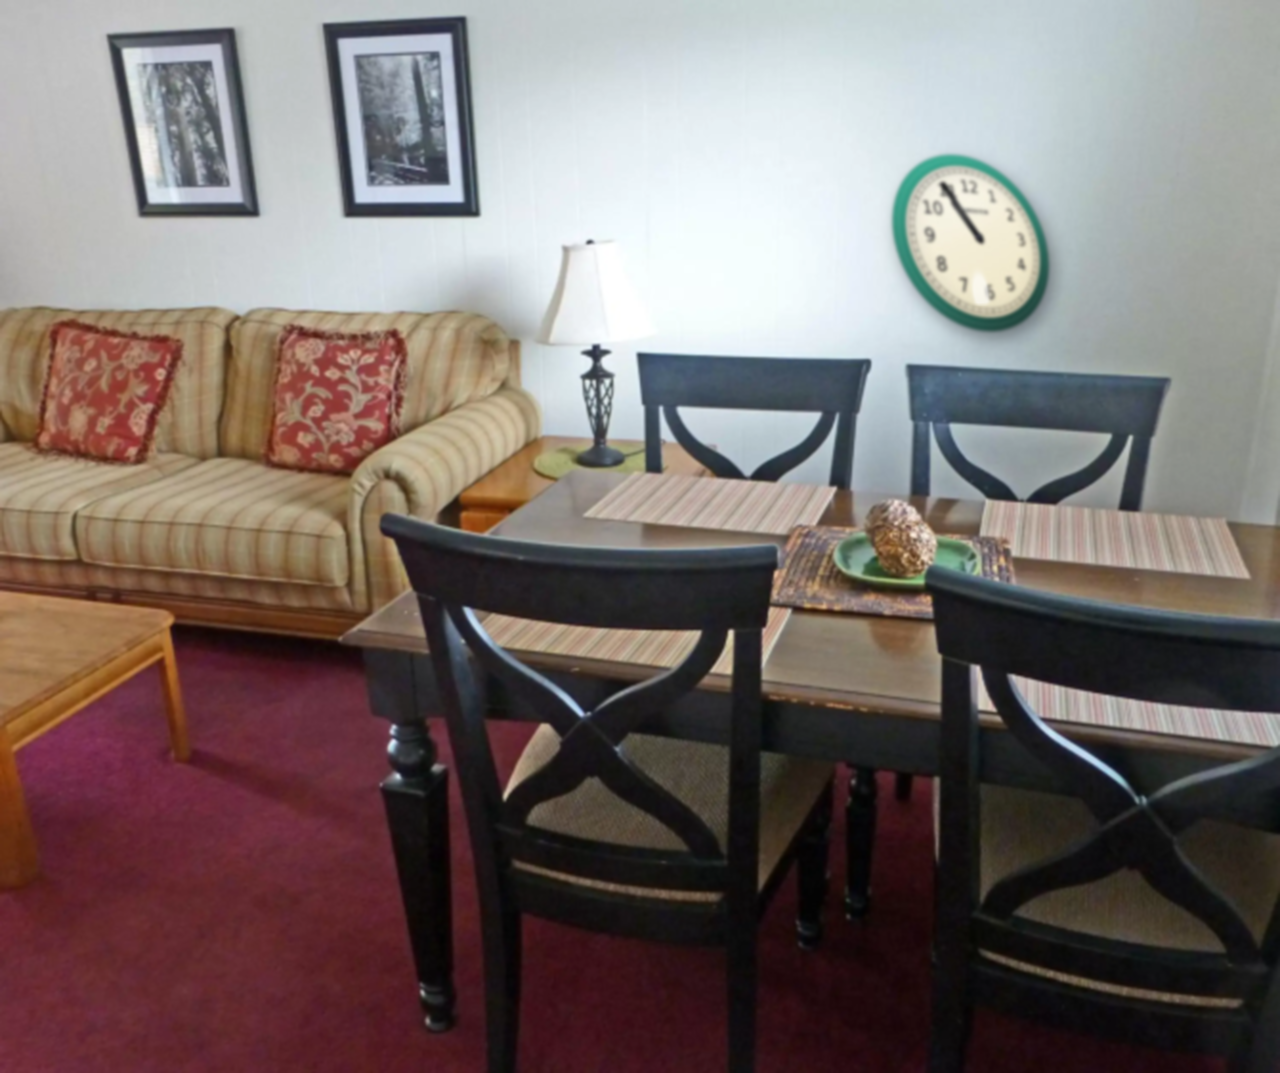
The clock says 10:55
